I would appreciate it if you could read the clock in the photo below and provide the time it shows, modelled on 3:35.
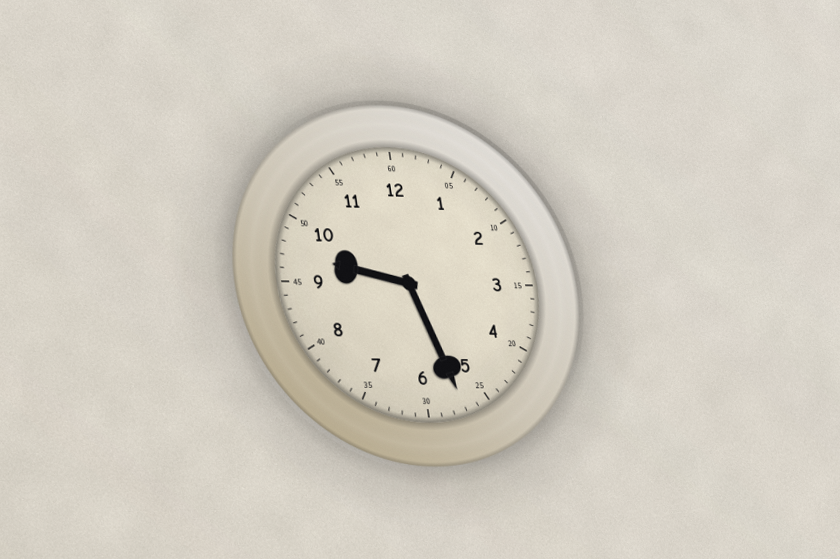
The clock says 9:27
